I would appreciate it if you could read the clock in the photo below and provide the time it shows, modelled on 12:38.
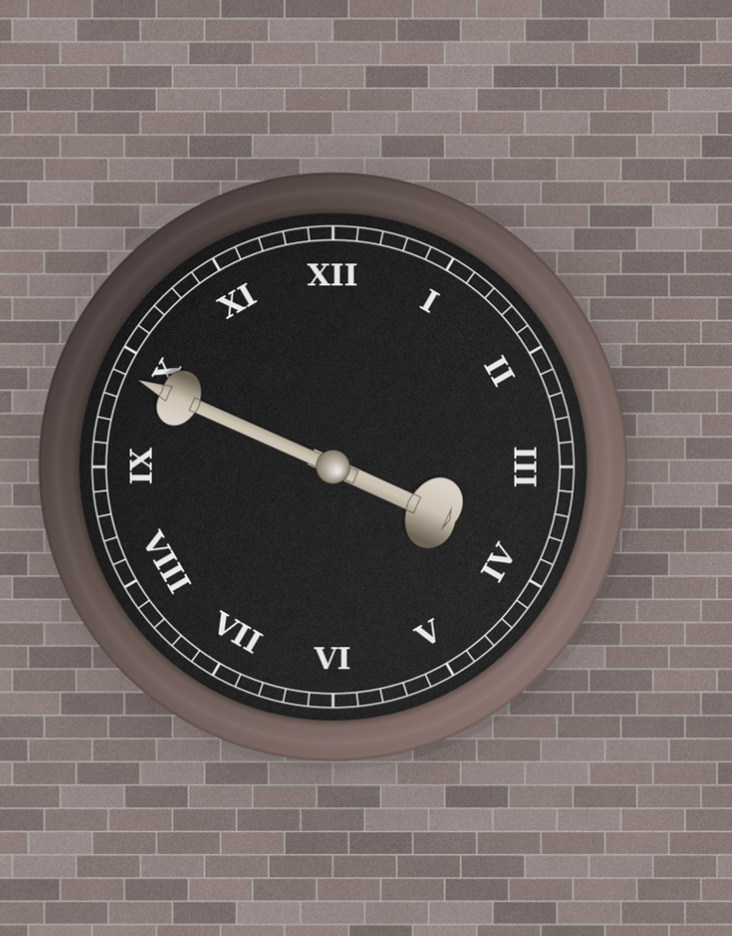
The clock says 3:49
